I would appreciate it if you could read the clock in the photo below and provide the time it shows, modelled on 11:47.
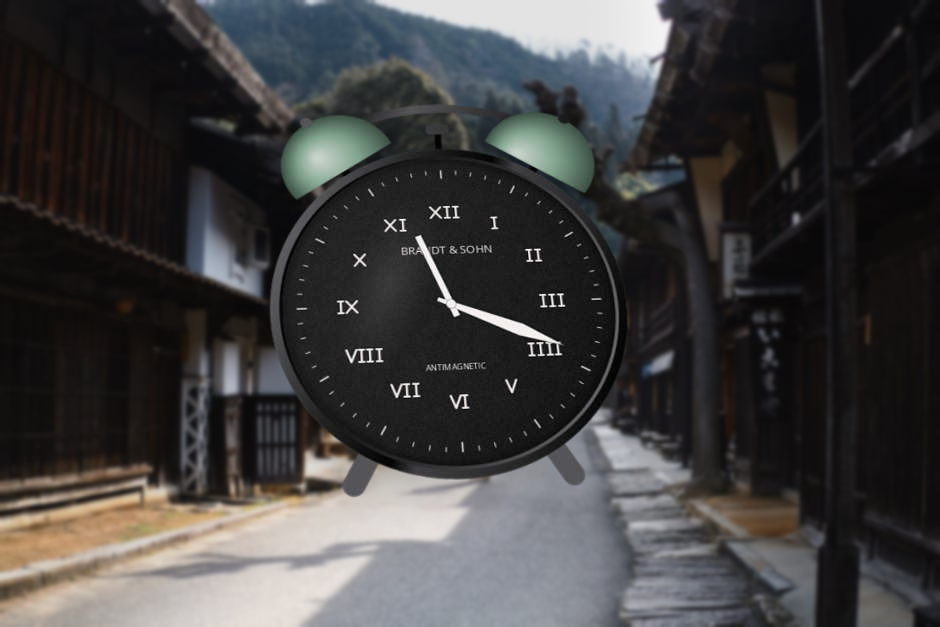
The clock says 11:19
